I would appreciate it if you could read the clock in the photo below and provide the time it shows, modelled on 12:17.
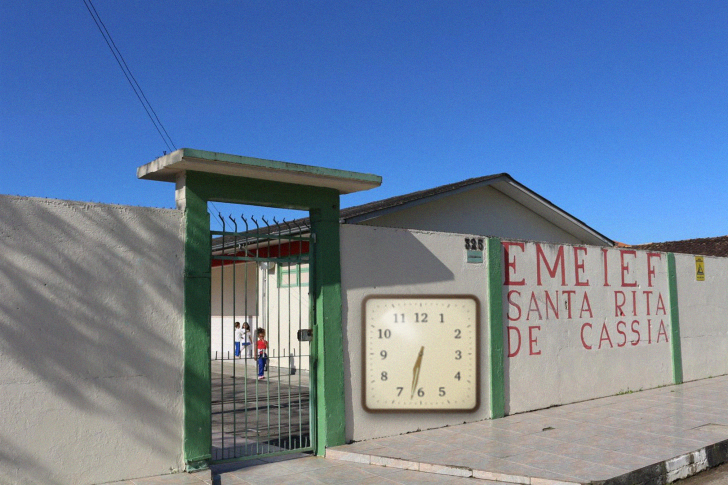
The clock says 6:32
